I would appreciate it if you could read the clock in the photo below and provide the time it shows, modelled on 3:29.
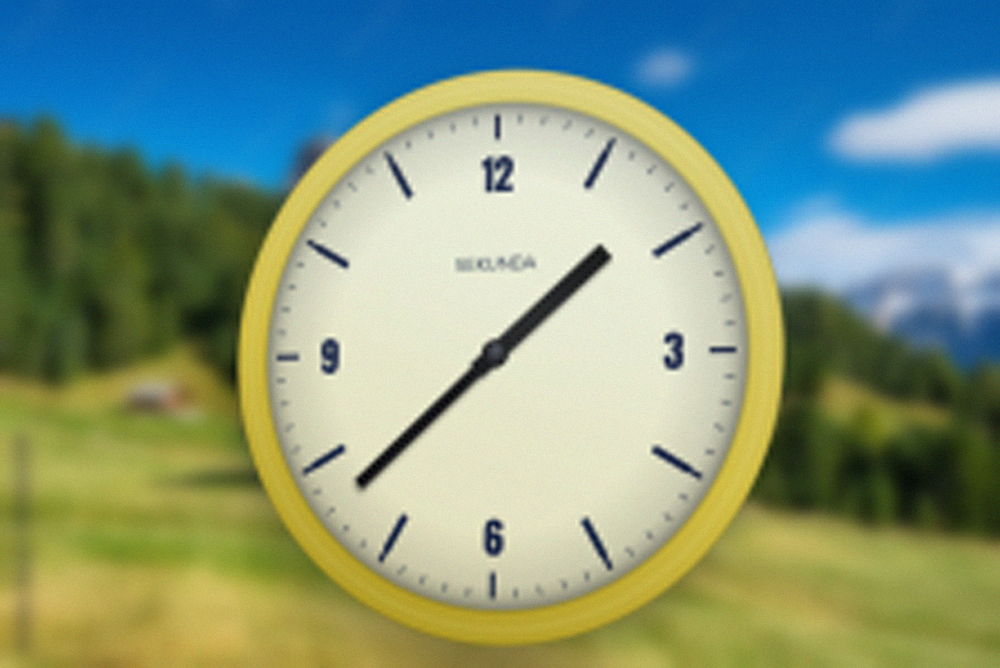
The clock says 1:38
